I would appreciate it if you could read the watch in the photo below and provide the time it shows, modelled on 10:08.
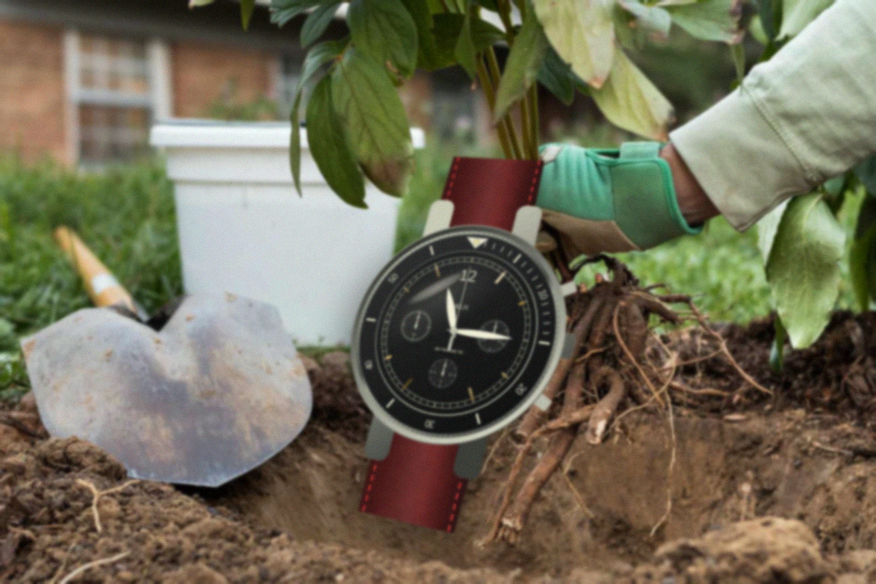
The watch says 11:15
